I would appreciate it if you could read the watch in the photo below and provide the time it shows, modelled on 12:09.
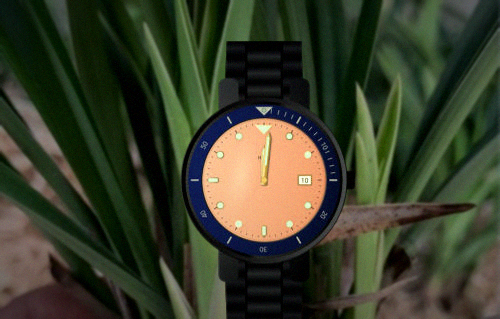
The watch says 12:01
